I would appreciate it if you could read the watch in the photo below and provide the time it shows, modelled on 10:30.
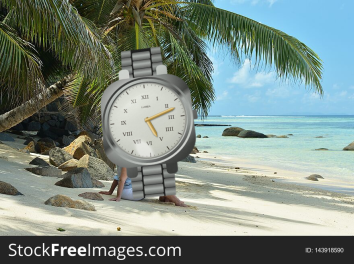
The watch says 5:12
